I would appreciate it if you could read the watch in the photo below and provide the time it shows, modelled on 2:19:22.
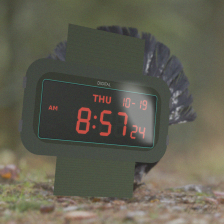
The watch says 8:57:24
